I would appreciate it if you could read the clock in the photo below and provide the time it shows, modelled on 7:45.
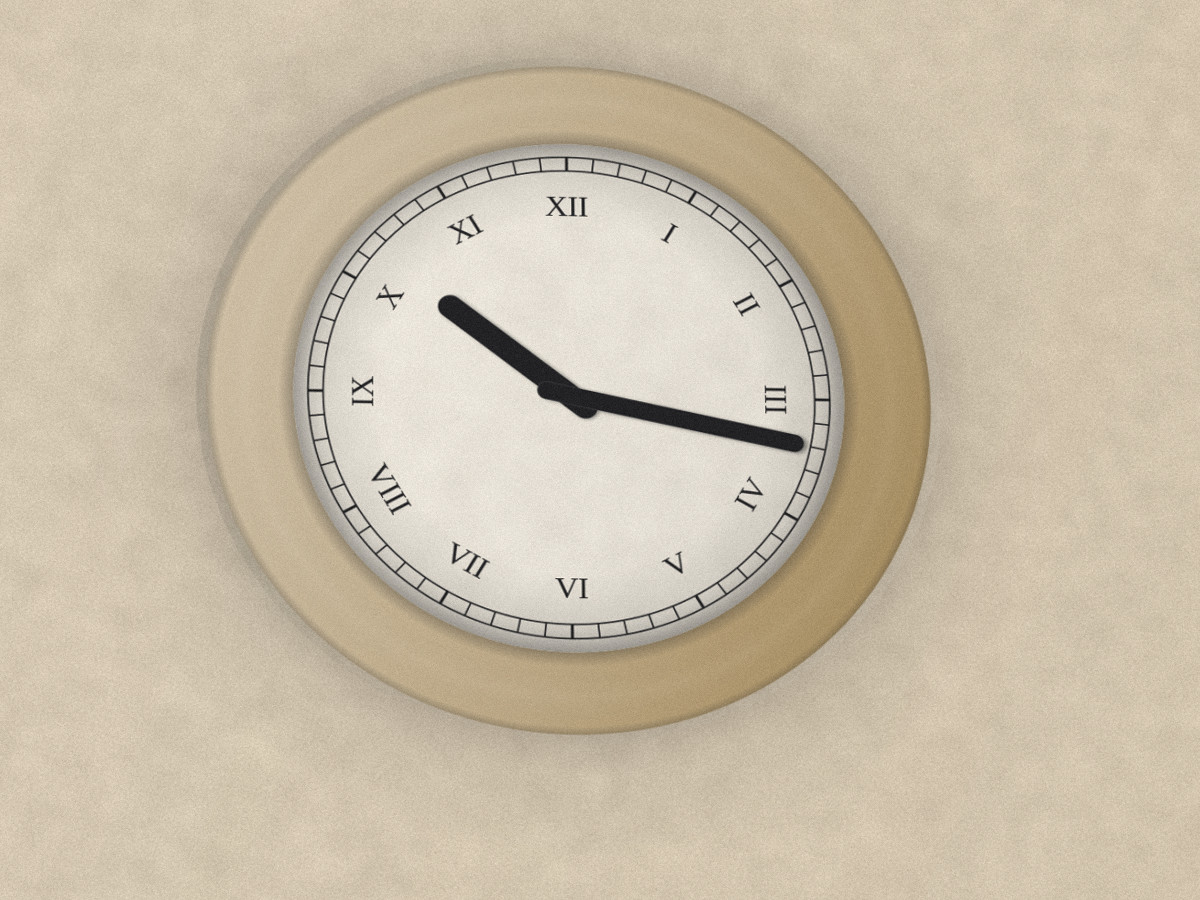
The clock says 10:17
